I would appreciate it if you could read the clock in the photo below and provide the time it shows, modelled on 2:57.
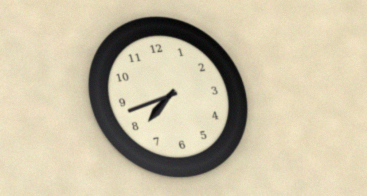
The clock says 7:43
